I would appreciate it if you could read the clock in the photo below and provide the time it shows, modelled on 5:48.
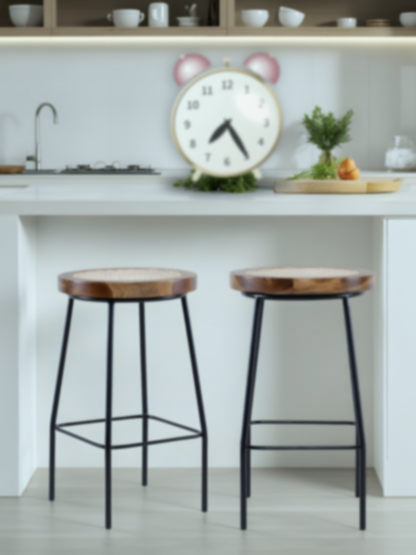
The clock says 7:25
